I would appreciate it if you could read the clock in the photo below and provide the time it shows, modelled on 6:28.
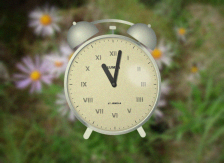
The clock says 11:02
